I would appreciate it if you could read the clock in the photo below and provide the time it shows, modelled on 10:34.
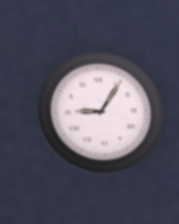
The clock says 9:06
